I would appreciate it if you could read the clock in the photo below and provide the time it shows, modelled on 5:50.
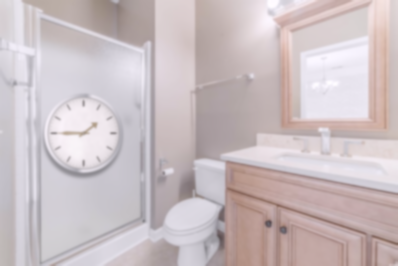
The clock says 1:45
